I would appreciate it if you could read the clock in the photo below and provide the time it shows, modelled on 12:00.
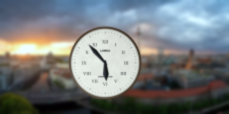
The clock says 5:53
